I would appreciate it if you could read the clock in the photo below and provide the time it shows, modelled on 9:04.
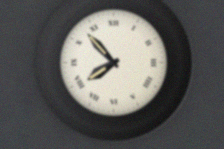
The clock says 7:53
